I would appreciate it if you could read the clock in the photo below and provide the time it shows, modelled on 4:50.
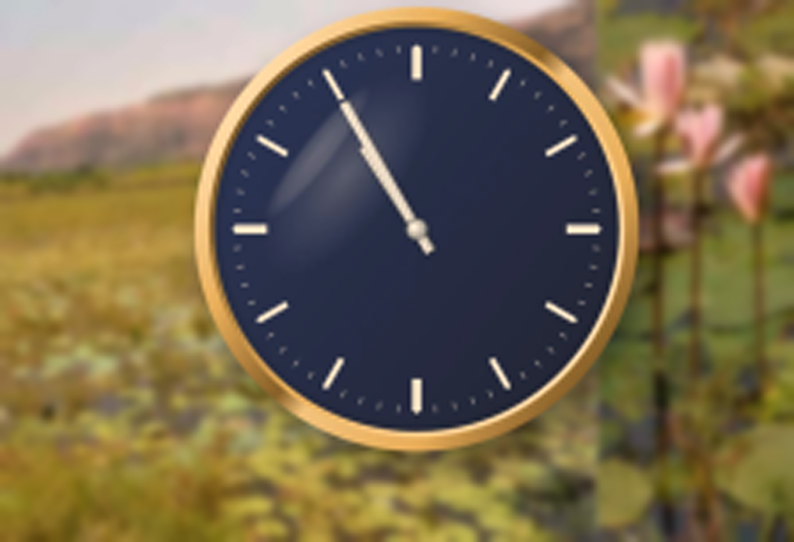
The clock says 10:55
